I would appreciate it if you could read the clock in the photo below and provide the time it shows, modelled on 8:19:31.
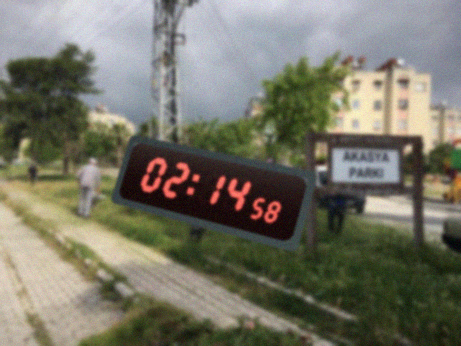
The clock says 2:14:58
